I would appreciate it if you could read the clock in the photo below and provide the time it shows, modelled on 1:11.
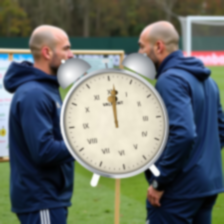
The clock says 12:01
